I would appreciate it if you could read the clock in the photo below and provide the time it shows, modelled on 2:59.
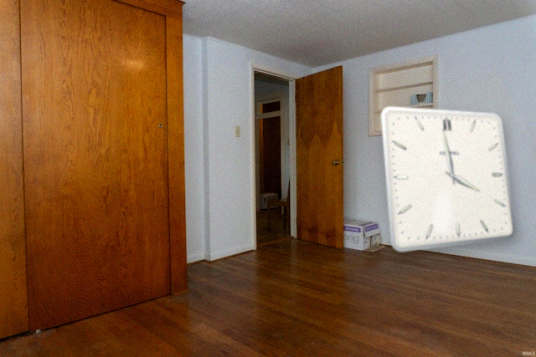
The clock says 3:59
